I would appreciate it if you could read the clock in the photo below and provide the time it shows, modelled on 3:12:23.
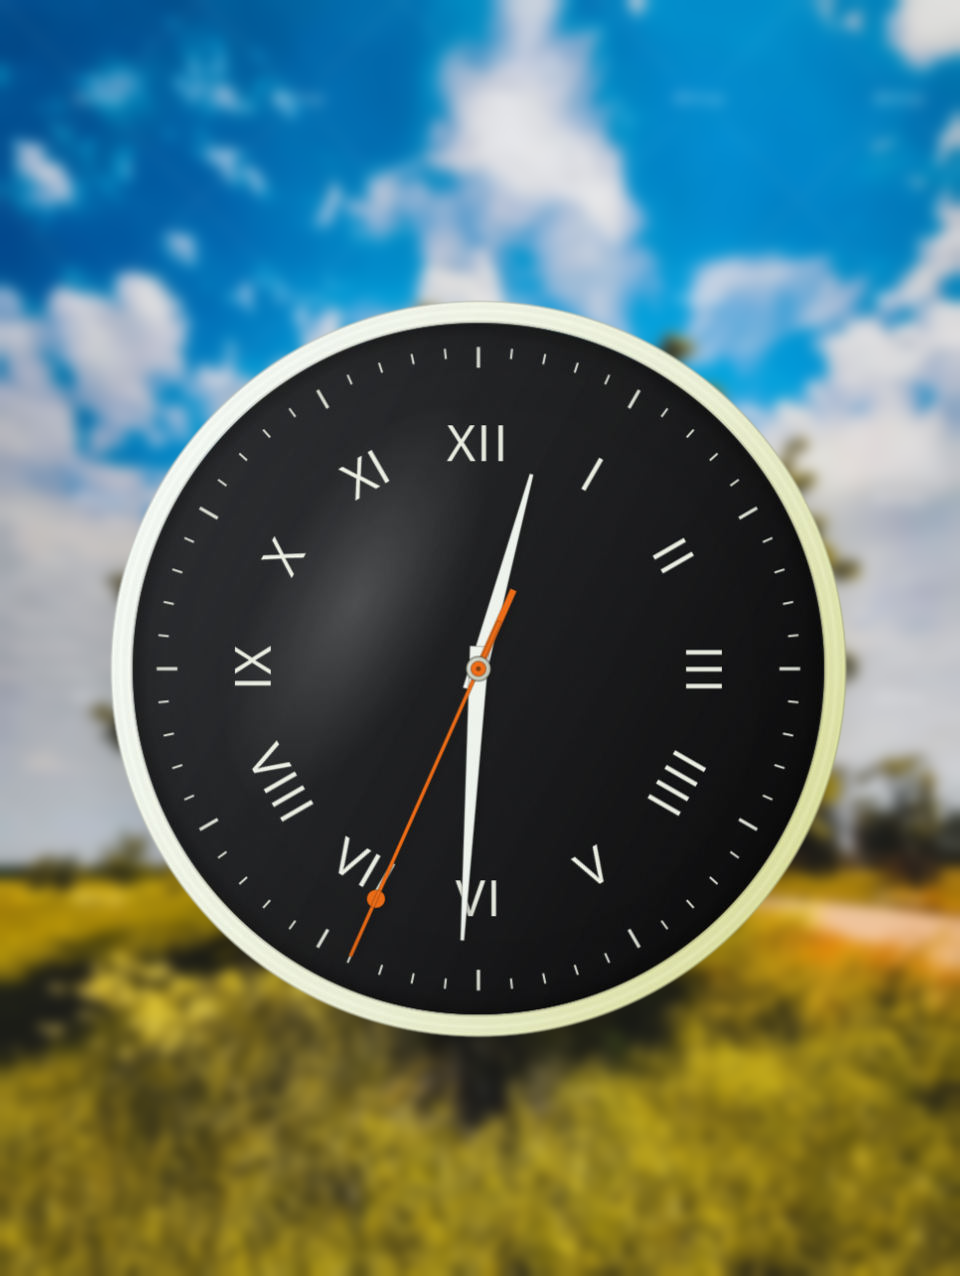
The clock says 12:30:34
